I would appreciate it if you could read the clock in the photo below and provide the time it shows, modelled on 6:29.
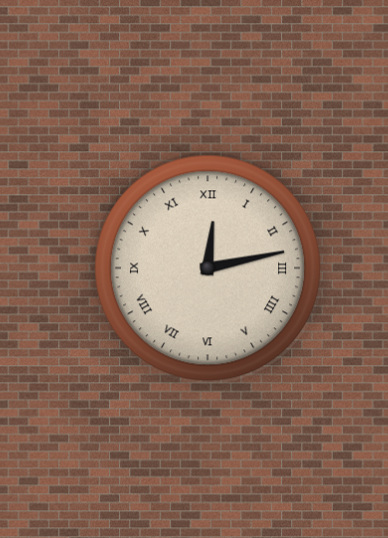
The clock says 12:13
